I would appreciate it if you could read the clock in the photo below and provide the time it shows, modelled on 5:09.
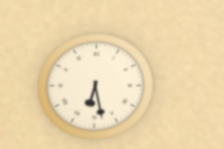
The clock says 6:28
